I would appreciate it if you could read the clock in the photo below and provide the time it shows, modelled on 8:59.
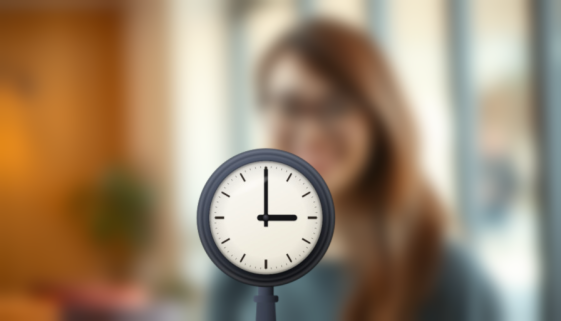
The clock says 3:00
